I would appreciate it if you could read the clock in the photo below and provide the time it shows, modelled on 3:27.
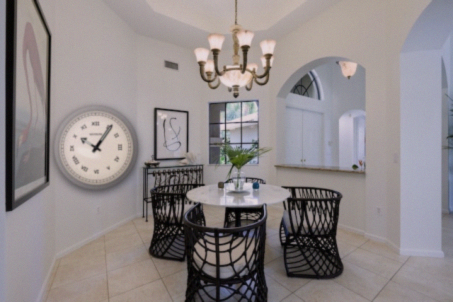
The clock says 10:06
